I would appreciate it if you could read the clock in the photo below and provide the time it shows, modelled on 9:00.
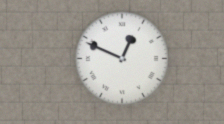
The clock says 12:49
